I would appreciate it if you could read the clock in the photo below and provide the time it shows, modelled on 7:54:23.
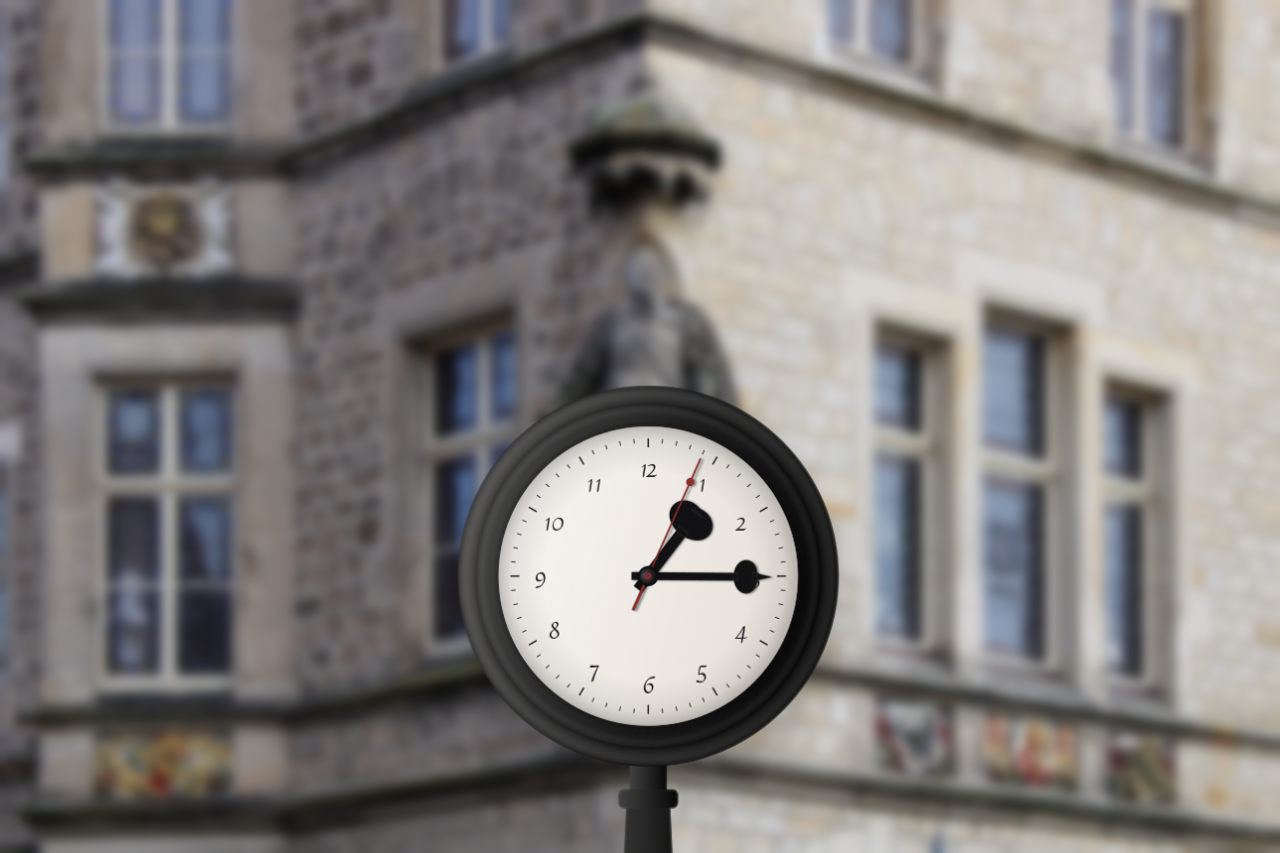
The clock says 1:15:04
